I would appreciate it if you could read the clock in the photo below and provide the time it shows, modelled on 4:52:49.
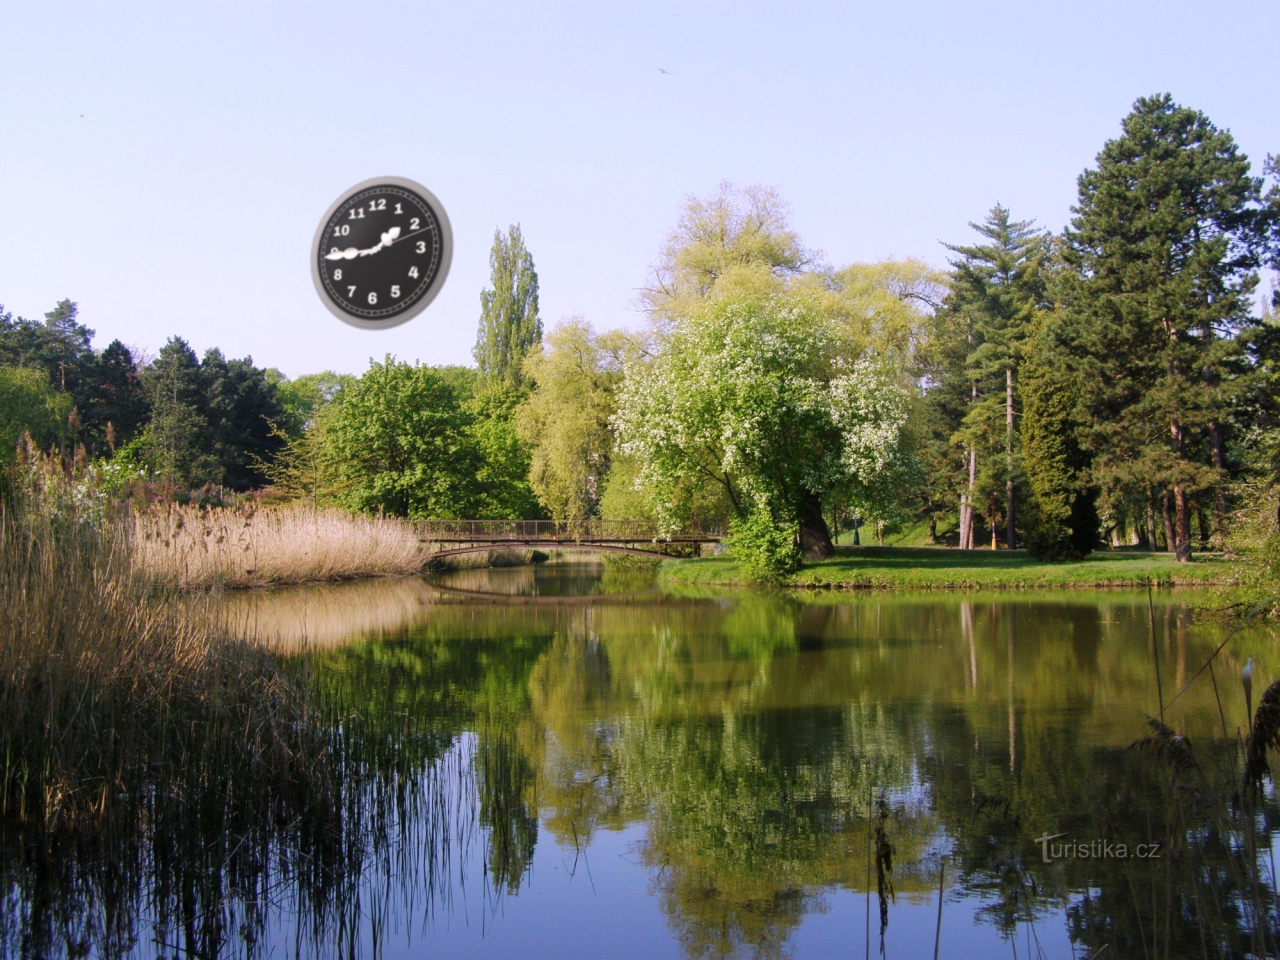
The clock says 1:44:12
